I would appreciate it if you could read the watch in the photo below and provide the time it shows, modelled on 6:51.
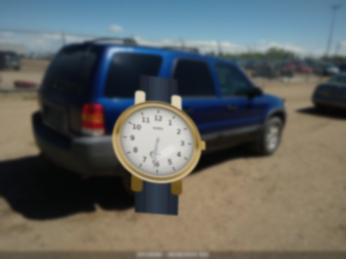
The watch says 6:31
